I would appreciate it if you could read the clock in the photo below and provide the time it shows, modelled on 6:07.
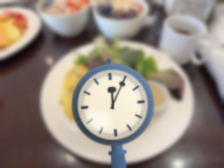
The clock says 12:05
